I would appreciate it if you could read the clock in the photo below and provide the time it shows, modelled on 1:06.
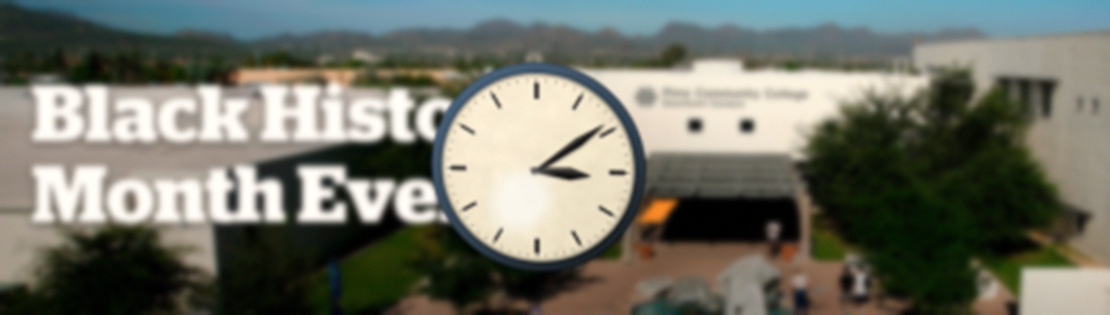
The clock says 3:09
